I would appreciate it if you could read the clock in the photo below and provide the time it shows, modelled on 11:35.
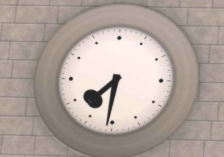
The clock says 7:31
